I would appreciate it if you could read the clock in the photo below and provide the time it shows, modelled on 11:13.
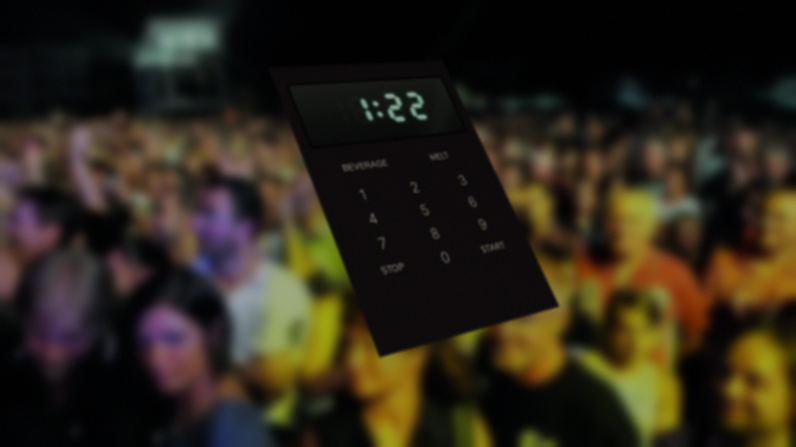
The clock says 1:22
